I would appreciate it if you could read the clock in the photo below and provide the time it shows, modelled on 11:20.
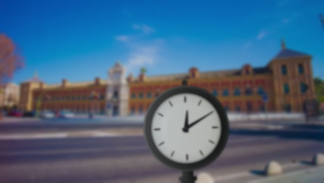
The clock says 12:10
